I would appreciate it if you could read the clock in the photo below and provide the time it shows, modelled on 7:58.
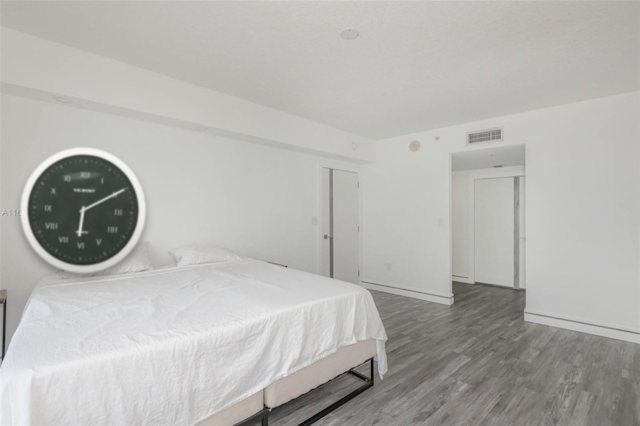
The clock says 6:10
